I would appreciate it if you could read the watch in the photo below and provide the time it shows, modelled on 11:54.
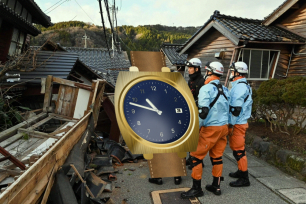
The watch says 10:48
